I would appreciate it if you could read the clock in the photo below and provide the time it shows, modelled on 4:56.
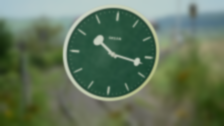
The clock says 10:17
